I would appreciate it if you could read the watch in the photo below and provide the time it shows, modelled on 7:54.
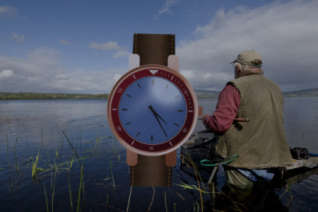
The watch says 4:25
